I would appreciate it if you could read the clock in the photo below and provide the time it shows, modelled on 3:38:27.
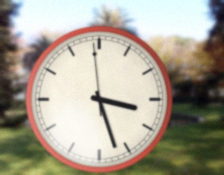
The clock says 3:26:59
